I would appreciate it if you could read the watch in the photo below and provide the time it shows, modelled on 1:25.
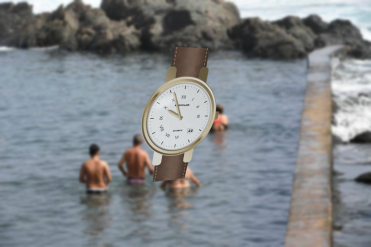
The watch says 9:56
